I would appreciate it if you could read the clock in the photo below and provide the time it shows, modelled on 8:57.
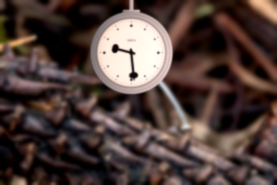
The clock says 9:29
